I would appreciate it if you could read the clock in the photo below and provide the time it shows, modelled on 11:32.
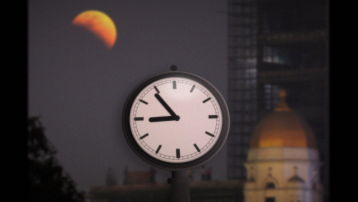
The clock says 8:54
